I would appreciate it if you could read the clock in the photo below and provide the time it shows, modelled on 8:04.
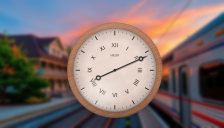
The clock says 8:11
